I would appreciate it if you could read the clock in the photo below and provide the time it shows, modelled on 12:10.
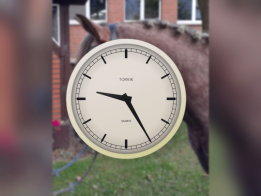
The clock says 9:25
